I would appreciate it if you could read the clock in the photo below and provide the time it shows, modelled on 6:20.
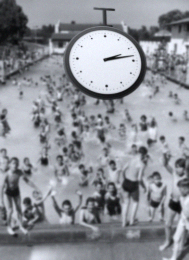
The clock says 2:13
